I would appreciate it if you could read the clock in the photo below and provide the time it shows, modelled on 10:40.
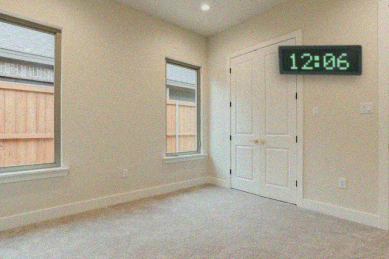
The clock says 12:06
